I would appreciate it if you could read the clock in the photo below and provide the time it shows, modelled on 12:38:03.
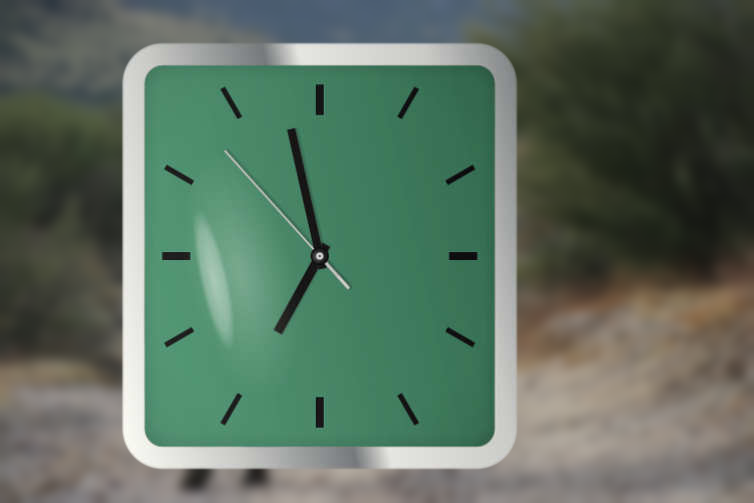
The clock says 6:57:53
